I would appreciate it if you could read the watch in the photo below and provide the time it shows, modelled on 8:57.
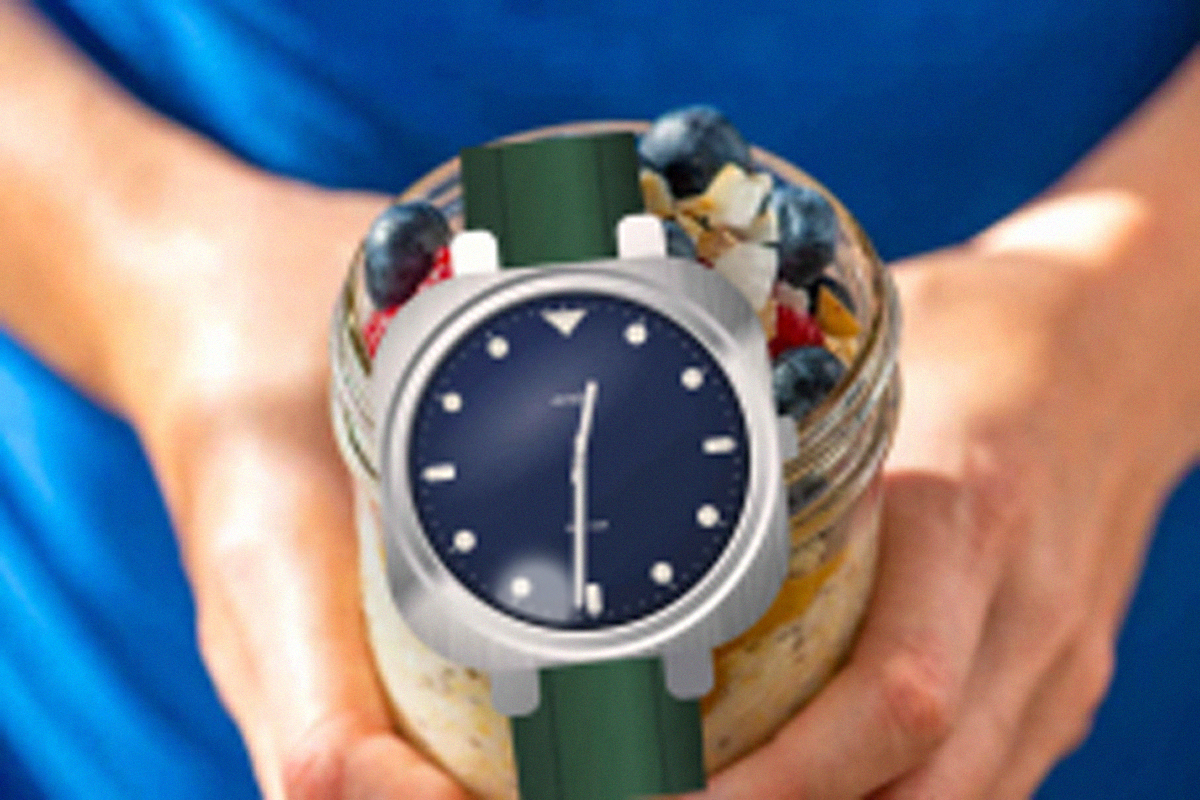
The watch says 12:31
